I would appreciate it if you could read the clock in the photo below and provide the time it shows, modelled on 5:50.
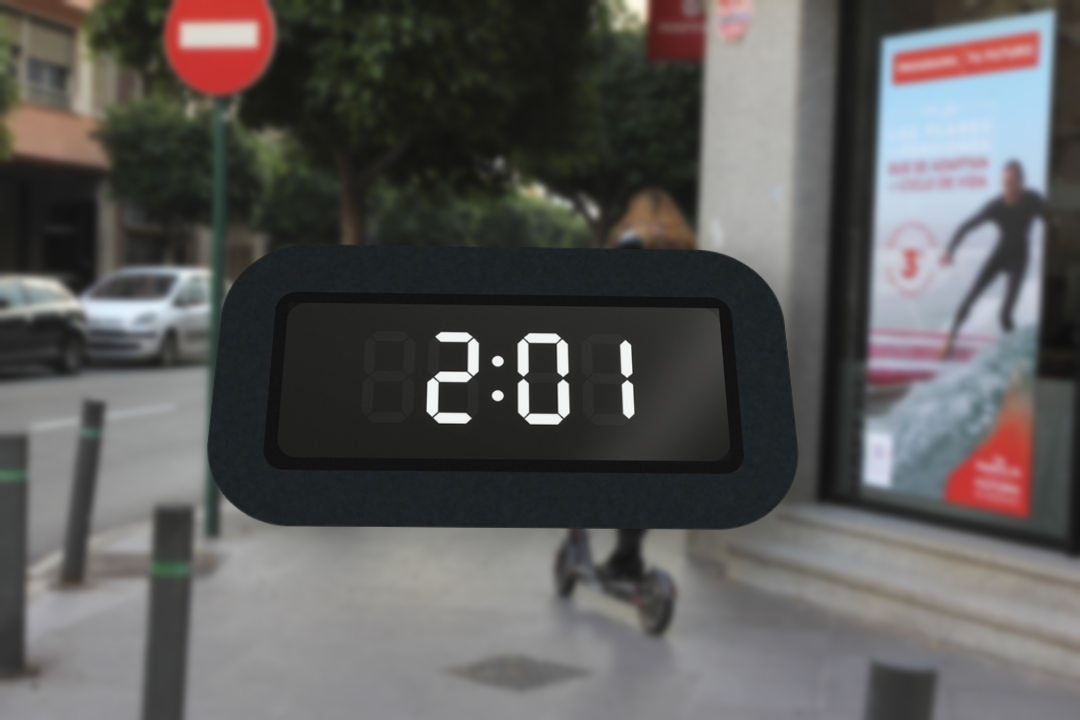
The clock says 2:01
